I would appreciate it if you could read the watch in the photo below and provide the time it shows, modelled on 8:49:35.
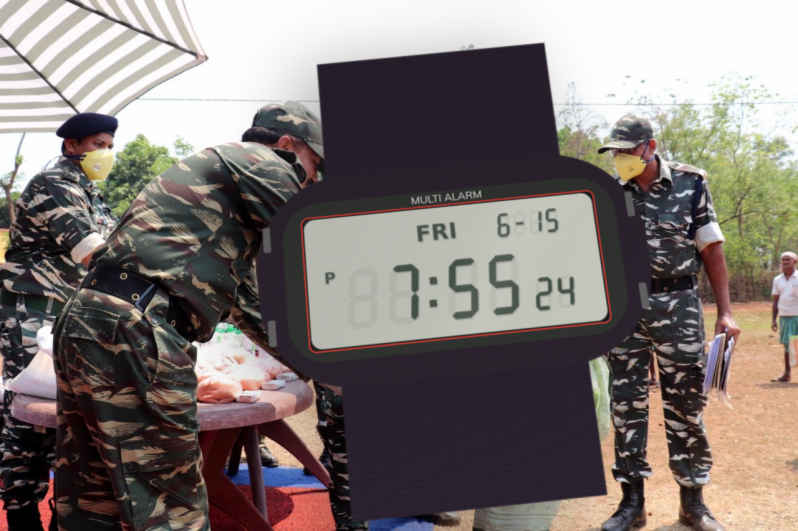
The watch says 7:55:24
